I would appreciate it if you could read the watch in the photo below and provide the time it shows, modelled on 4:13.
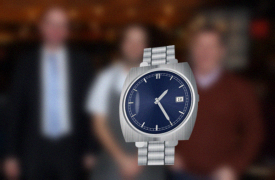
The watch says 1:25
